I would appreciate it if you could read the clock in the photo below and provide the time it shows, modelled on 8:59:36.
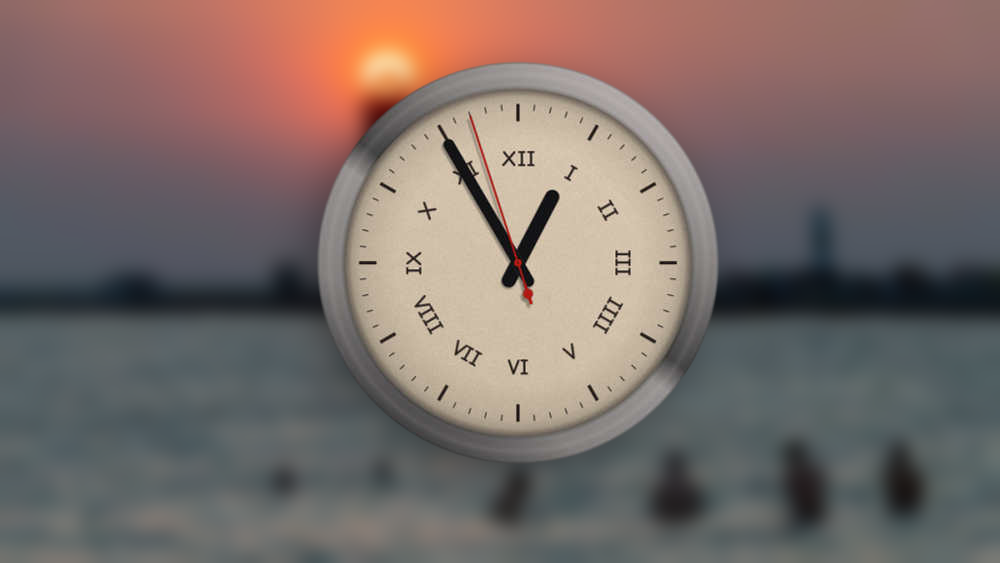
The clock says 12:54:57
